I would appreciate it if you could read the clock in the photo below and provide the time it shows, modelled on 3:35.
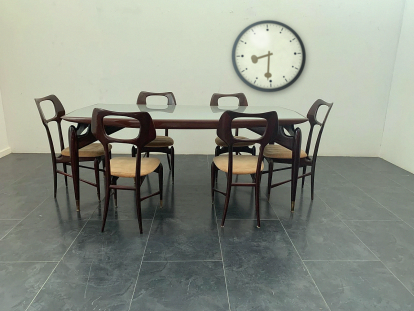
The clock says 8:31
